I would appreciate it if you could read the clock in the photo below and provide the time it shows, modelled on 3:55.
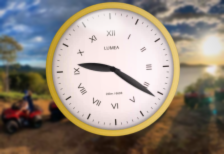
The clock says 9:21
